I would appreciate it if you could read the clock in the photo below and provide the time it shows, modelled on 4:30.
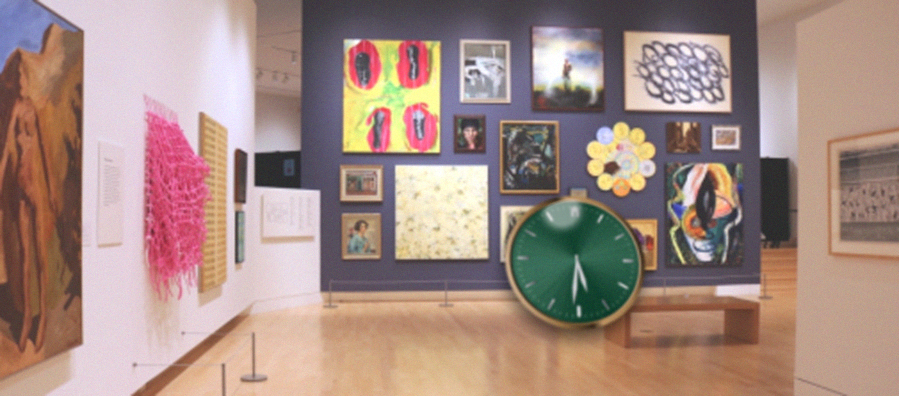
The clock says 5:31
